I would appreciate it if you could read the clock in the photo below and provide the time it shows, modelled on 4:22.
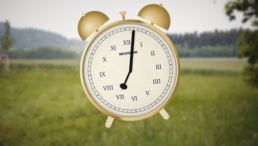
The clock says 7:02
